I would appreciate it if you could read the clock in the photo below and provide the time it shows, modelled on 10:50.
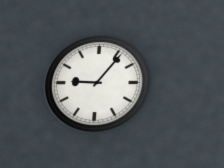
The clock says 9:06
